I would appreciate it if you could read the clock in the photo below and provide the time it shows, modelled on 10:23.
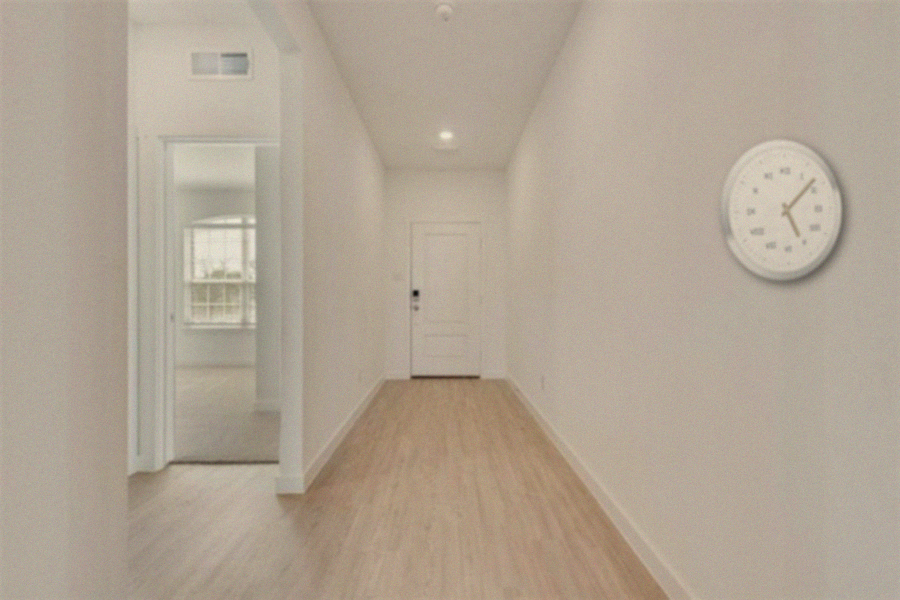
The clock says 5:08
